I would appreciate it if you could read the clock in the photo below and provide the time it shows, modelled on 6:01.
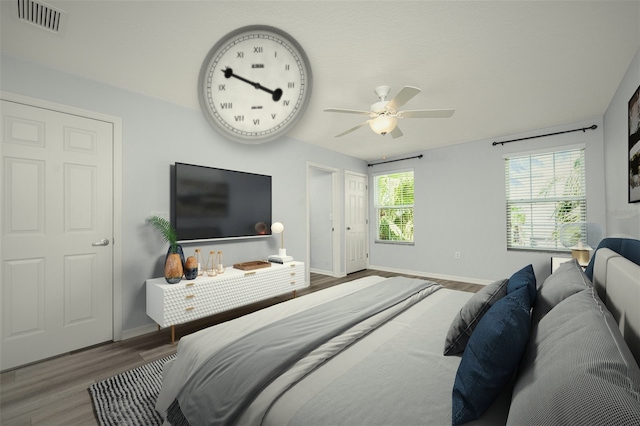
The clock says 3:49
